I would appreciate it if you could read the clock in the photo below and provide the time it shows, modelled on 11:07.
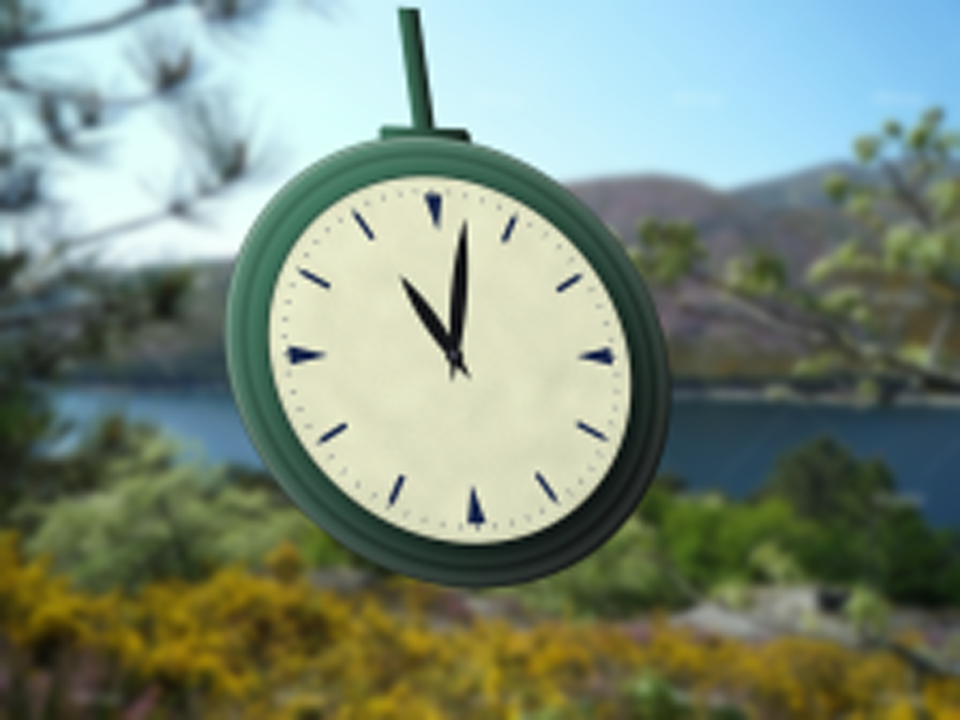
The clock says 11:02
